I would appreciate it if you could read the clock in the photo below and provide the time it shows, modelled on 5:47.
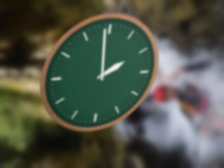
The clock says 1:59
